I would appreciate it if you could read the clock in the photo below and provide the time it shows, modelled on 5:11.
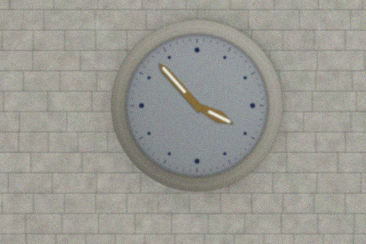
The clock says 3:53
